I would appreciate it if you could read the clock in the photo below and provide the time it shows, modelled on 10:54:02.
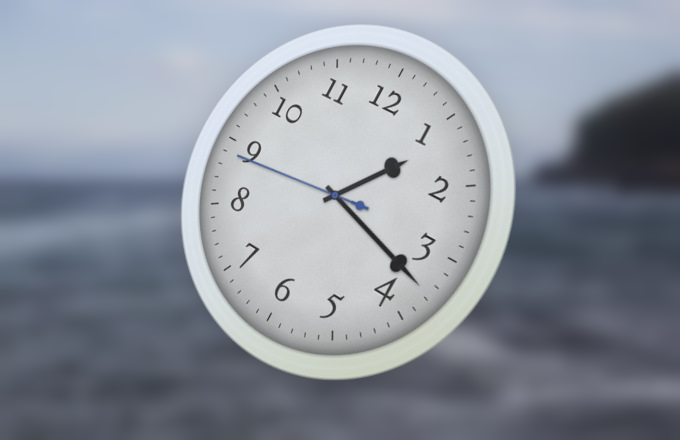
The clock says 1:17:44
